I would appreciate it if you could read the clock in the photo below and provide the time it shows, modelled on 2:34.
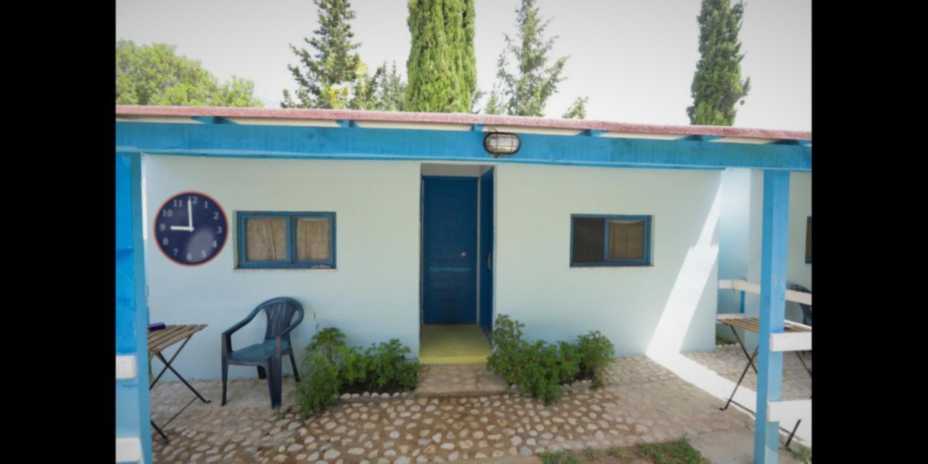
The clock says 8:59
